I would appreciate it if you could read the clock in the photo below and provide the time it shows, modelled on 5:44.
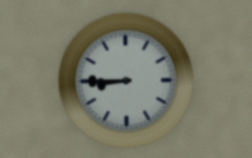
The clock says 8:45
